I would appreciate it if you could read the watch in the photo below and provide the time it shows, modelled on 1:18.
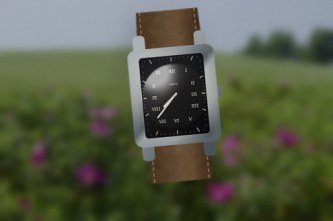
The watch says 7:37
